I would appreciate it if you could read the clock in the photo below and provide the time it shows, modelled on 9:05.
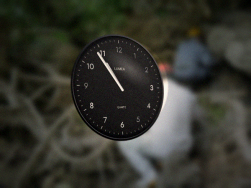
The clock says 10:54
